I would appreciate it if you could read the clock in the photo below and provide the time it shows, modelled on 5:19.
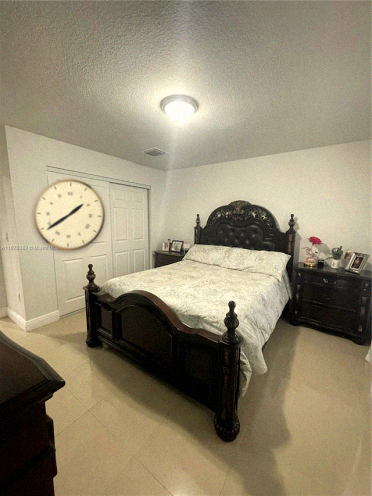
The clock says 1:39
